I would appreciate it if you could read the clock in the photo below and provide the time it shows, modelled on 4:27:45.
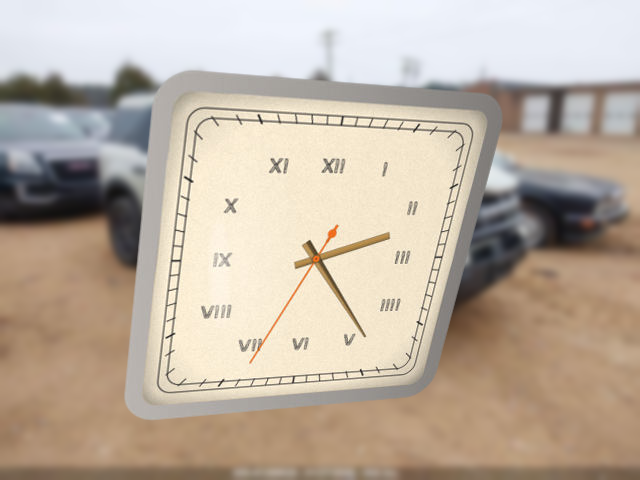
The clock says 2:23:34
